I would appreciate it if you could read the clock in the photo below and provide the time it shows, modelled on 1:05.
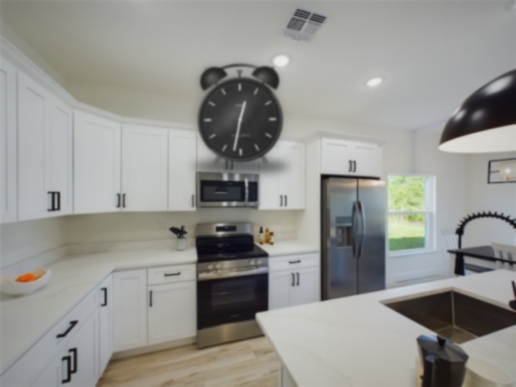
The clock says 12:32
